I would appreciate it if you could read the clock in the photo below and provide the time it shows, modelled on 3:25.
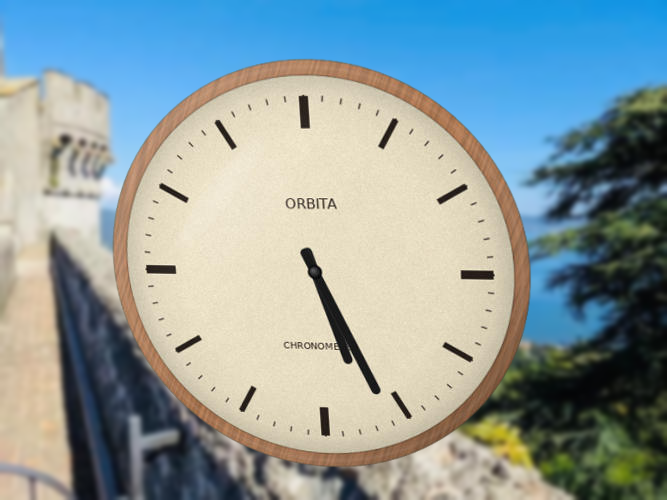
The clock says 5:26
